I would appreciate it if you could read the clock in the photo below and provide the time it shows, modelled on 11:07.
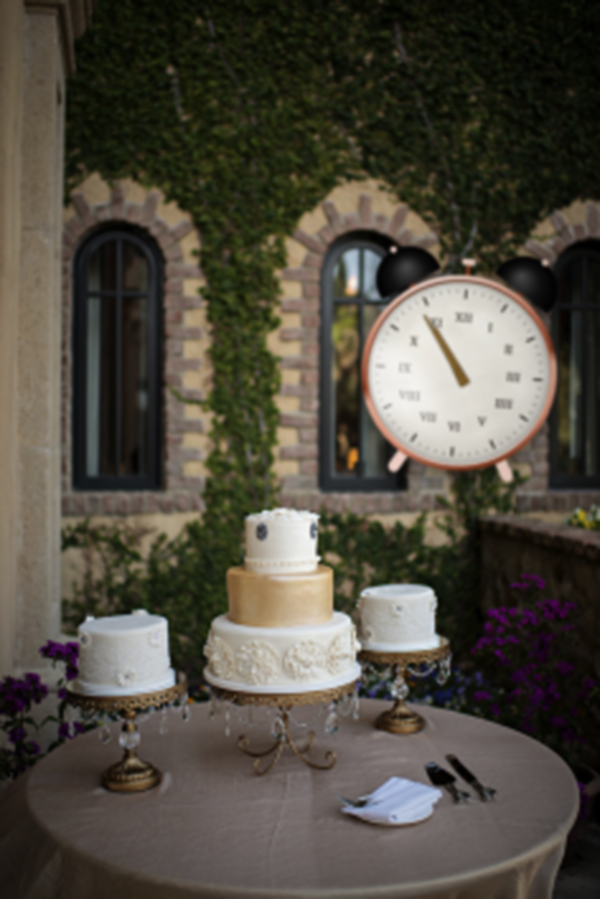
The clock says 10:54
